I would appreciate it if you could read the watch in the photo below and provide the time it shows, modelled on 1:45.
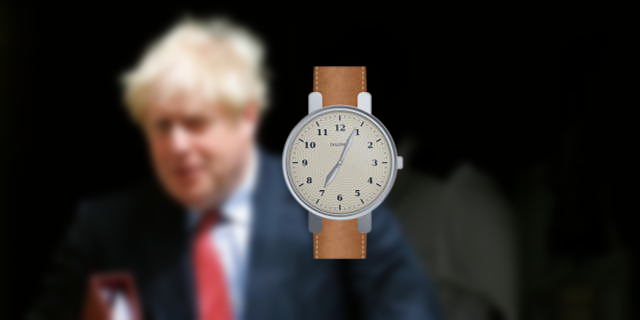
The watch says 7:04
